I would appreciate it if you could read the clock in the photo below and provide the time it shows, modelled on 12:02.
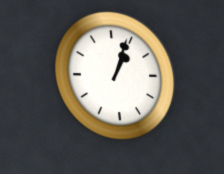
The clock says 1:04
